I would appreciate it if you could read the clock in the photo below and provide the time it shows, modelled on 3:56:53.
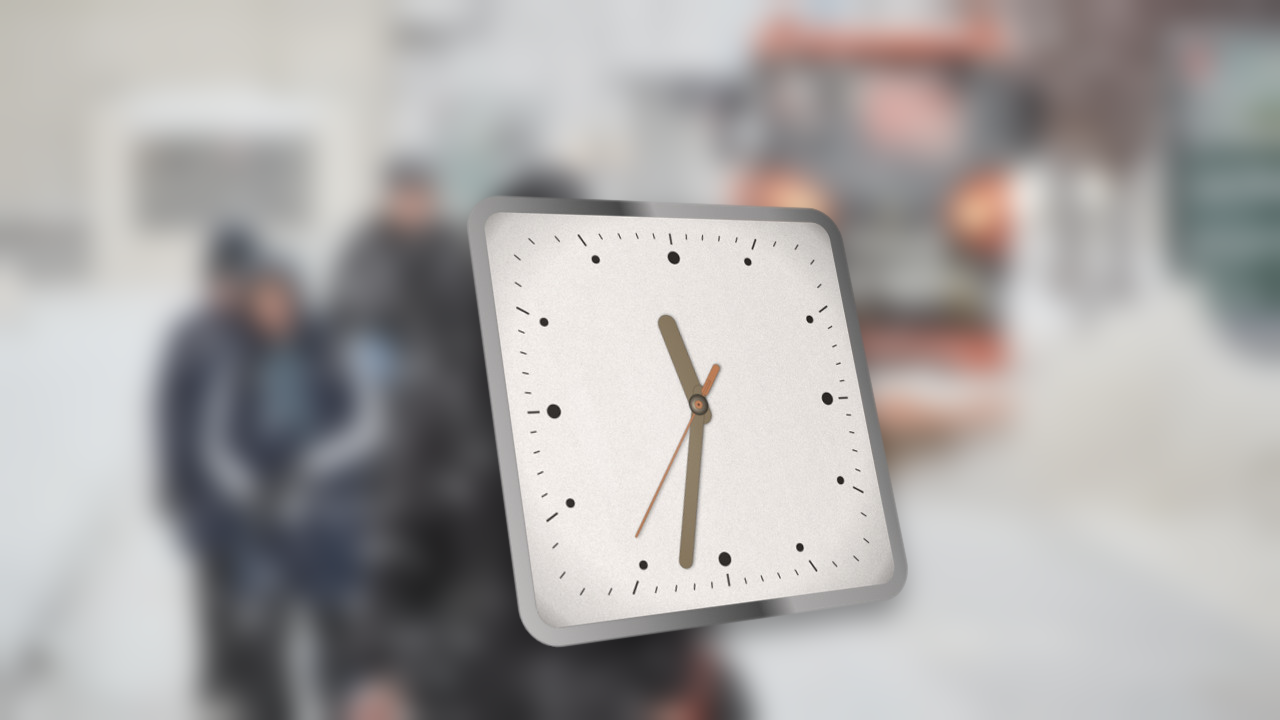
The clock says 11:32:36
